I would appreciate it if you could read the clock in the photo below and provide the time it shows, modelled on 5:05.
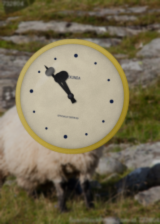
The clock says 10:52
